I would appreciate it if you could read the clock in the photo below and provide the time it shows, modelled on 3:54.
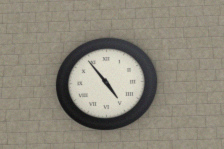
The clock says 4:54
